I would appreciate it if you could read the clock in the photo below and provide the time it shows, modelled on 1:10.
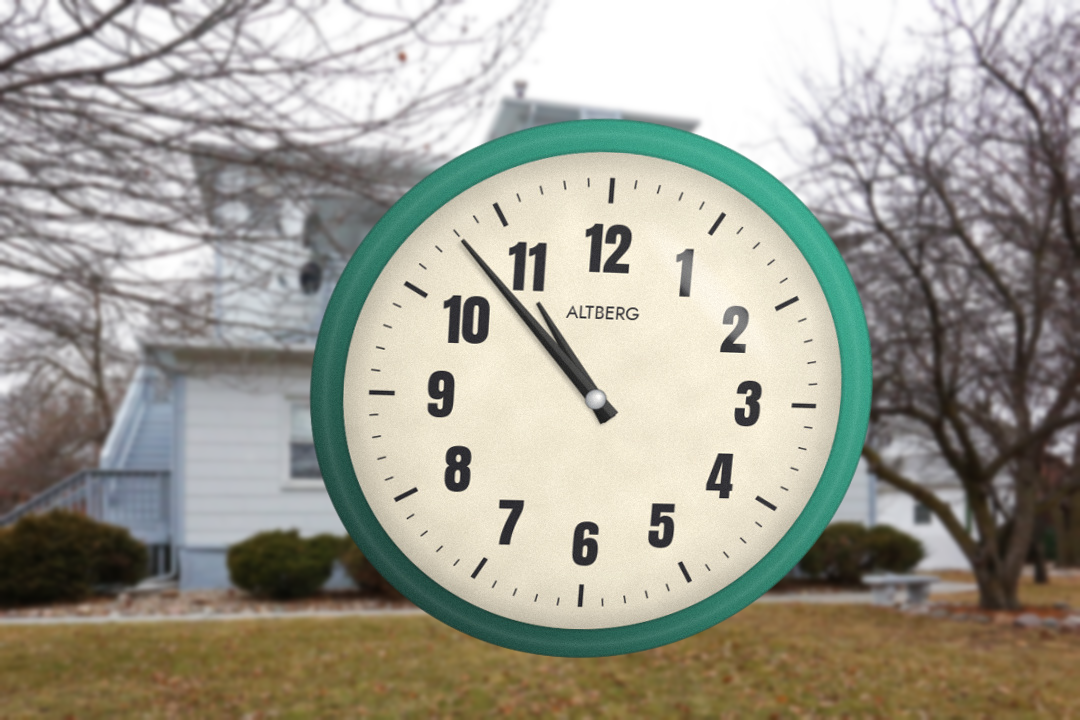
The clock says 10:53
